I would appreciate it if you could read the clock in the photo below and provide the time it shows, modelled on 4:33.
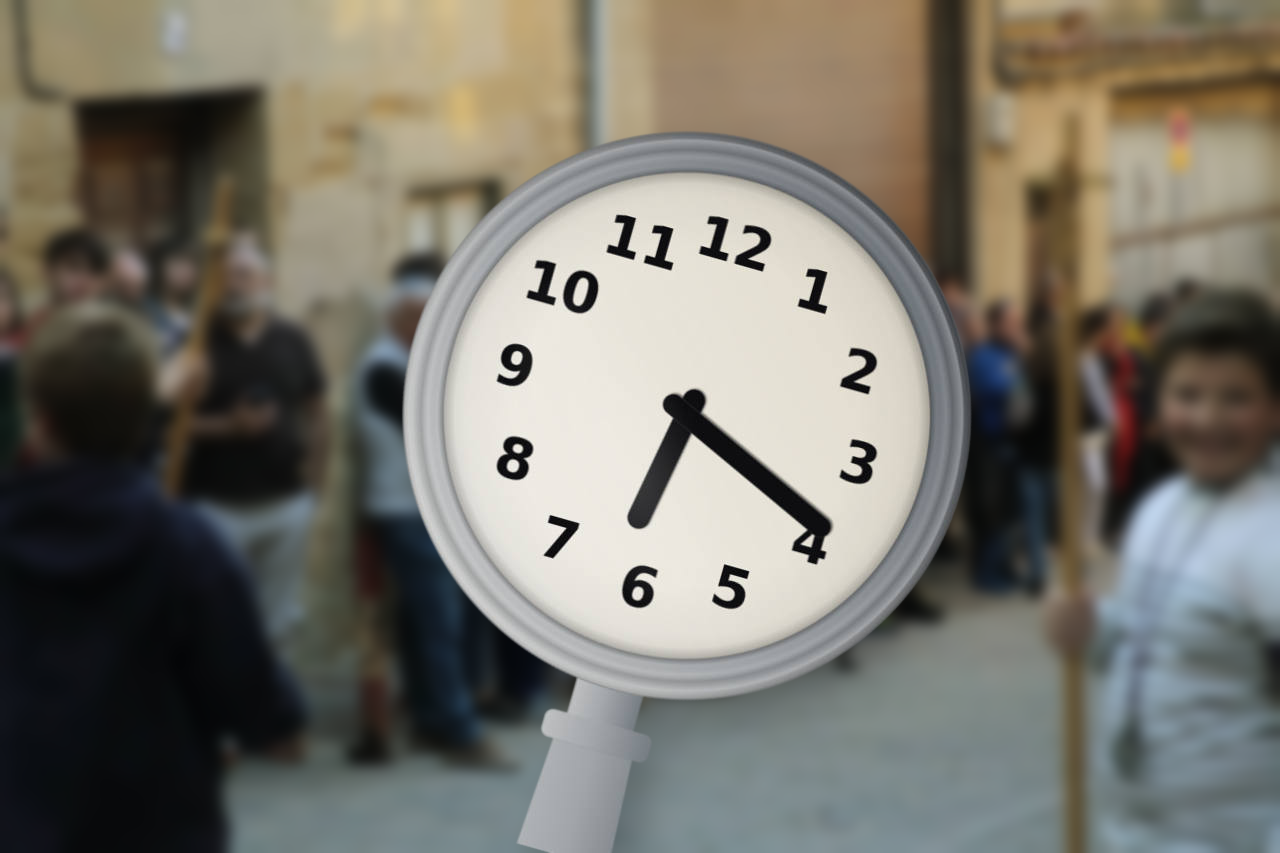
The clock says 6:19
